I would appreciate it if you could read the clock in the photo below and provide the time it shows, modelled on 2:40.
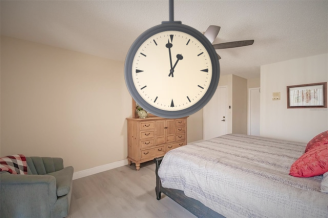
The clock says 12:59
